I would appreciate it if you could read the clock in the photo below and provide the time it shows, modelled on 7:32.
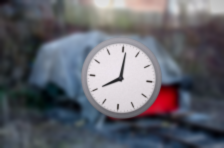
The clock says 8:01
